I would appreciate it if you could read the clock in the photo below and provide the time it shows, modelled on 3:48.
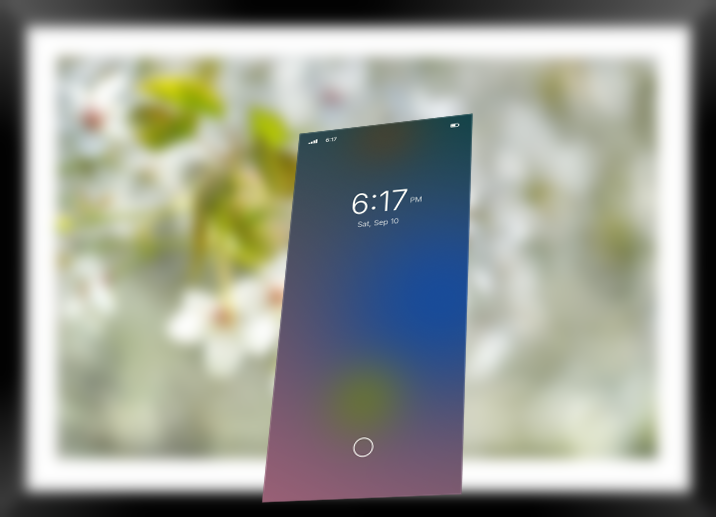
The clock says 6:17
